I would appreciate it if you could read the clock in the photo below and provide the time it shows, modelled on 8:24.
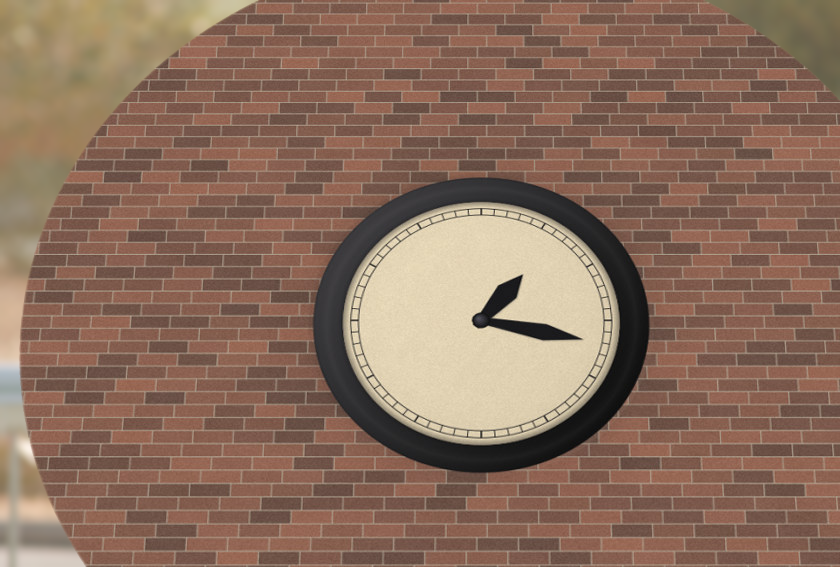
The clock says 1:17
